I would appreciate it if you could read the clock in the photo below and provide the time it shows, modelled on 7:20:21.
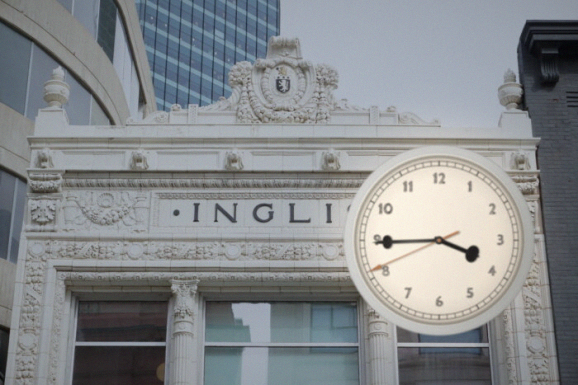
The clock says 3:44:41
